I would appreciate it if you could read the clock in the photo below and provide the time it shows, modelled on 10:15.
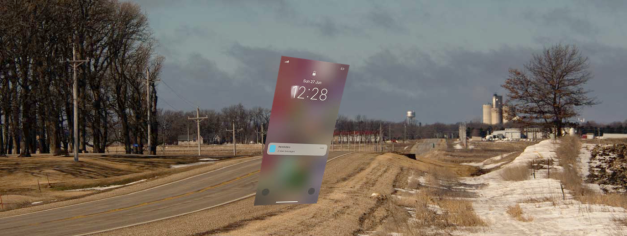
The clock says 12:28
